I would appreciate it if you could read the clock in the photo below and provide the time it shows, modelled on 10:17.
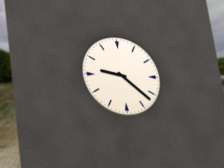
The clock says 9:22
